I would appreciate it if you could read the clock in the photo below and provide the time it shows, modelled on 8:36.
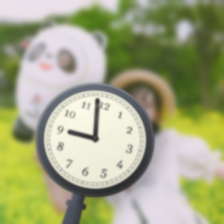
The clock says 8:58
